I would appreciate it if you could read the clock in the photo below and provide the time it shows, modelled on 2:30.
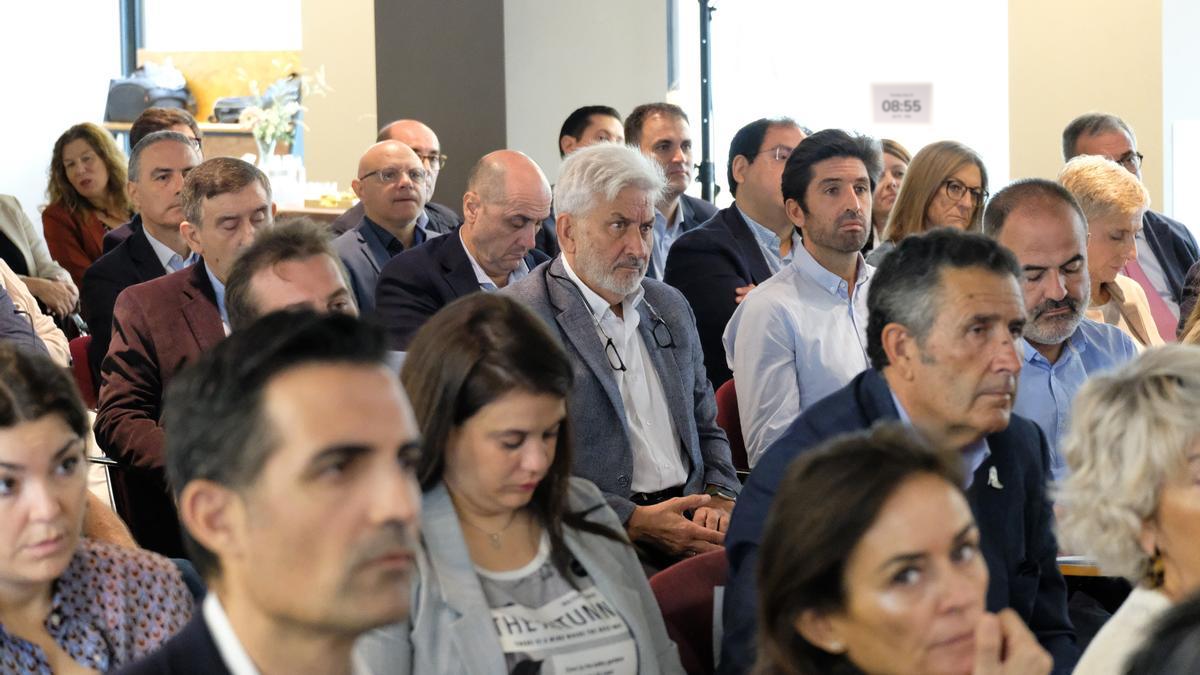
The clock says 8:55
